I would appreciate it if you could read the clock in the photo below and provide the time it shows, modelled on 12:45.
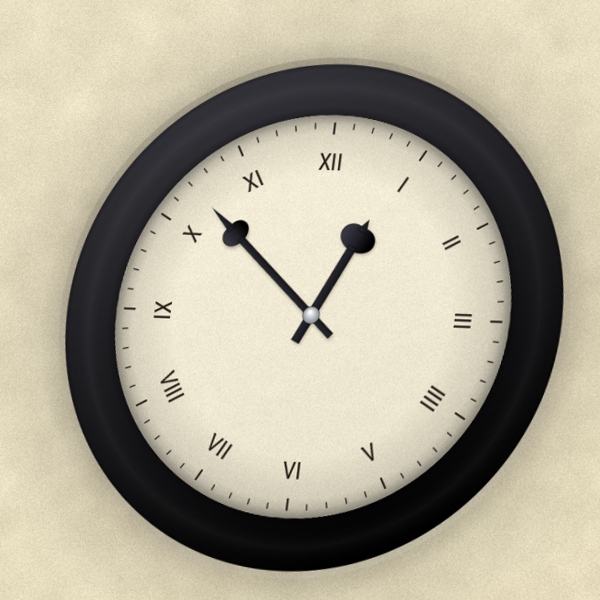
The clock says 12:52
